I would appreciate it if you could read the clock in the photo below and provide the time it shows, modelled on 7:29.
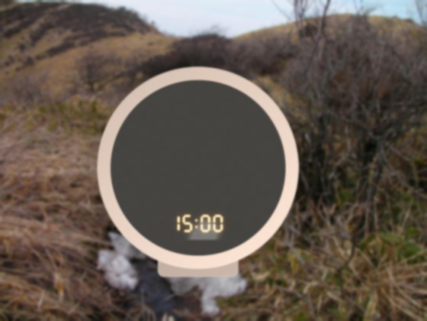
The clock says 15:00
